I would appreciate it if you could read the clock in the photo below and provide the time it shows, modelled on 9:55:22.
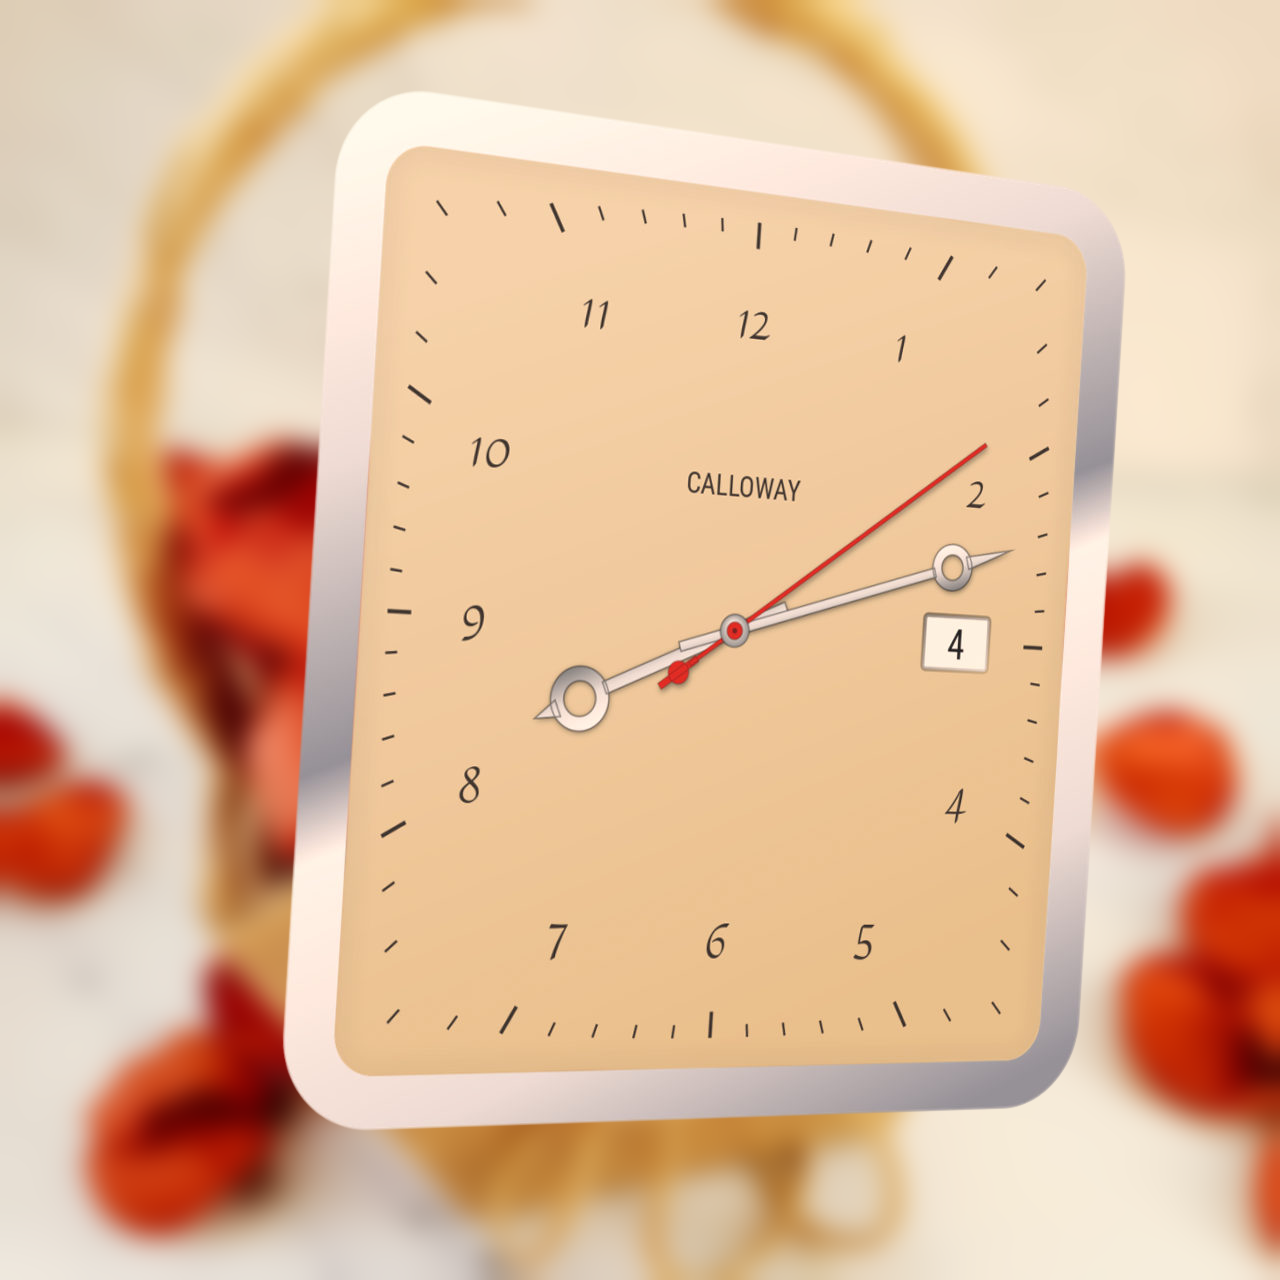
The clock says 8:12:09
